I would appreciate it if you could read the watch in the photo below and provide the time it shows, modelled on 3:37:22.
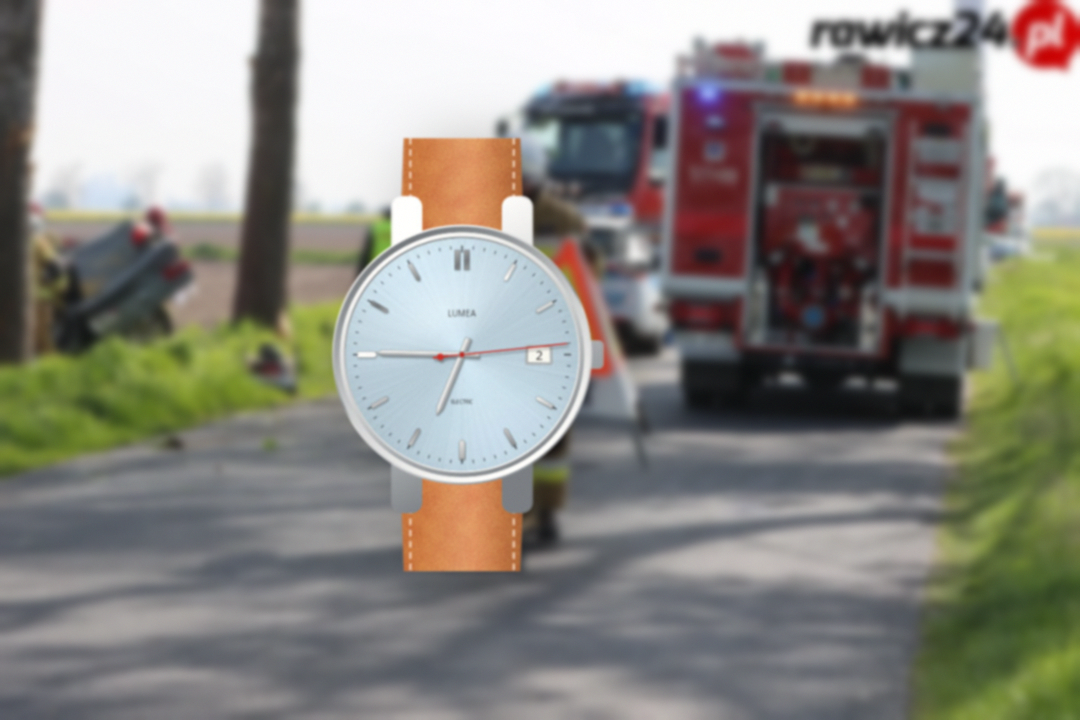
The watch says 6:45:14
